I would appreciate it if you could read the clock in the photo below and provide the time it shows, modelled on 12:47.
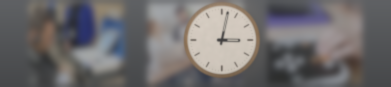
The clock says 3:02
